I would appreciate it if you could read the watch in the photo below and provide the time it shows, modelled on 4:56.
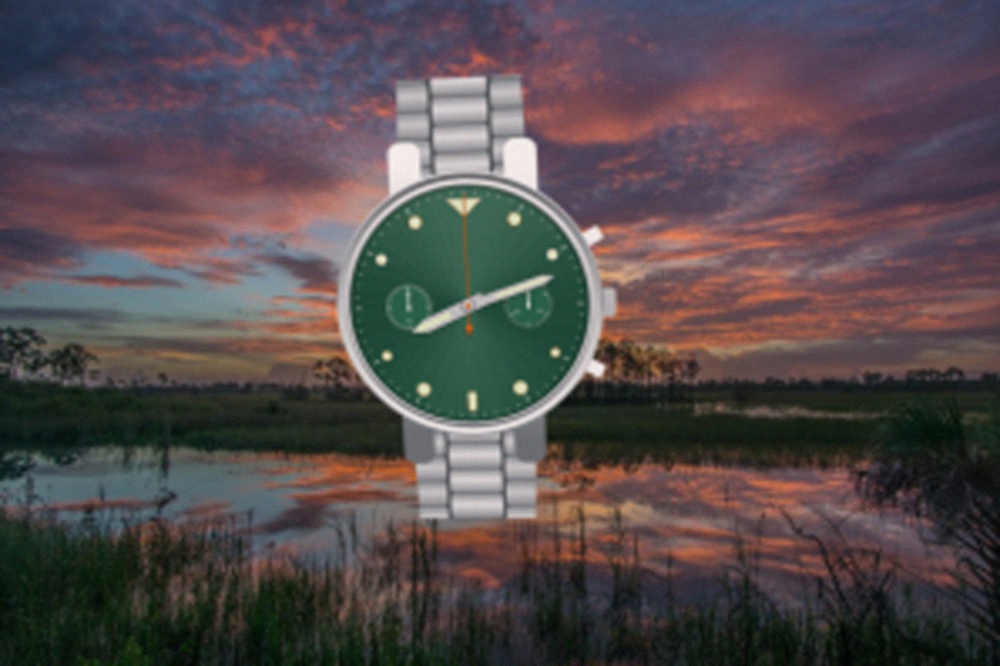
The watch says 8:12
